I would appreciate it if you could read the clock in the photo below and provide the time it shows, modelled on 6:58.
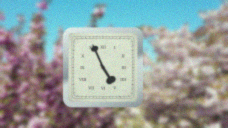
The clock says 4:56
